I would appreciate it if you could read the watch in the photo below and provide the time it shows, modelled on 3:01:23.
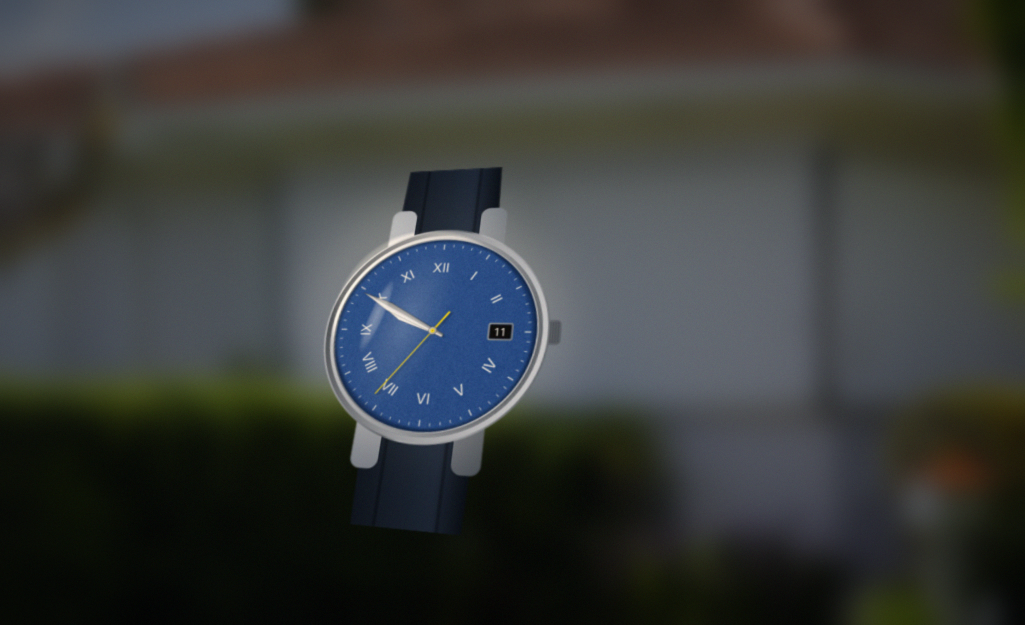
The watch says 9:49:36
